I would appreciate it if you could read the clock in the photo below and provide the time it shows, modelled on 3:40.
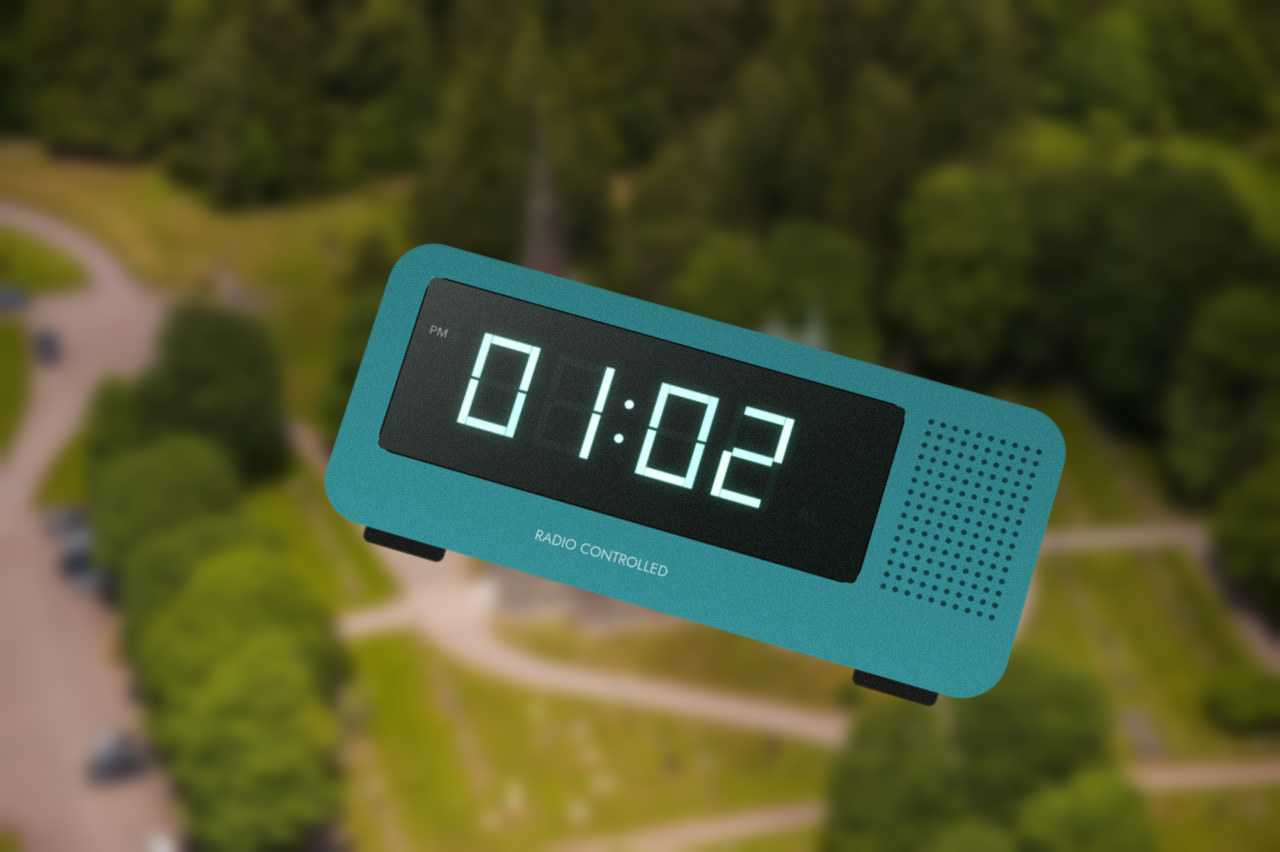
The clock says 1:02
